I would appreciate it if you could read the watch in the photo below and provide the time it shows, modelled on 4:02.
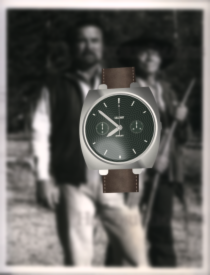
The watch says 7:52
